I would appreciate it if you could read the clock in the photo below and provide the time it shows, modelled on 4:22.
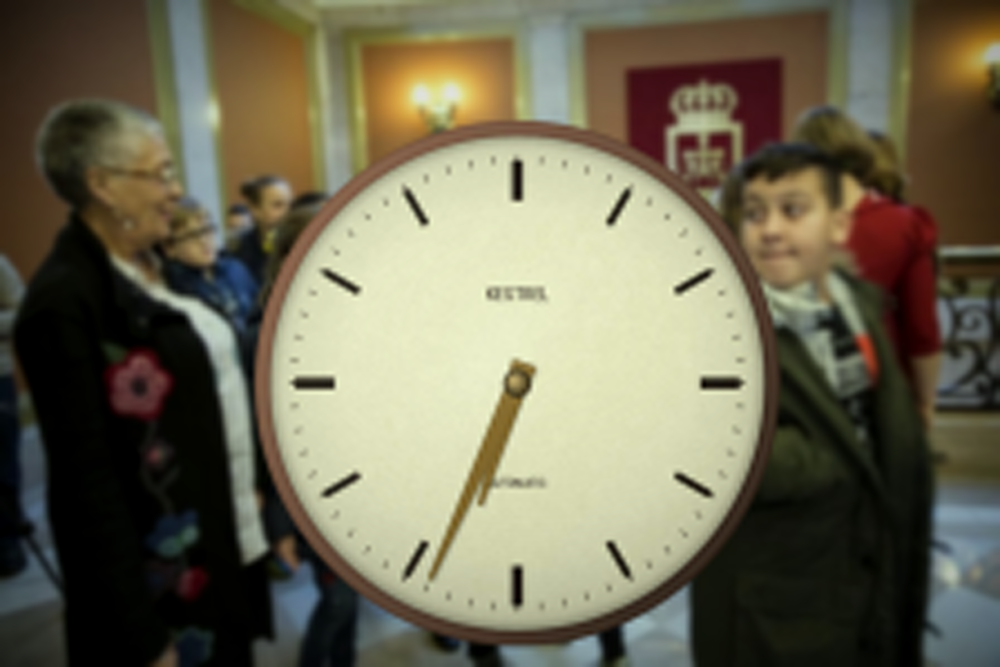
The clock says 6:34
